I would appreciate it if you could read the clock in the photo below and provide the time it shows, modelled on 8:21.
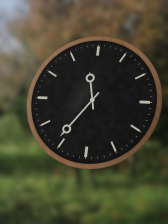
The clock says 11:36
